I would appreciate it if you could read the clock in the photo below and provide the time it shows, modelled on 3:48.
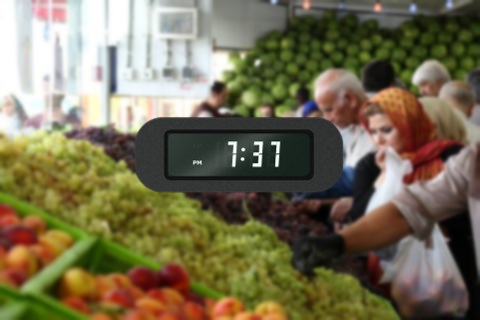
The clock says 7:37
